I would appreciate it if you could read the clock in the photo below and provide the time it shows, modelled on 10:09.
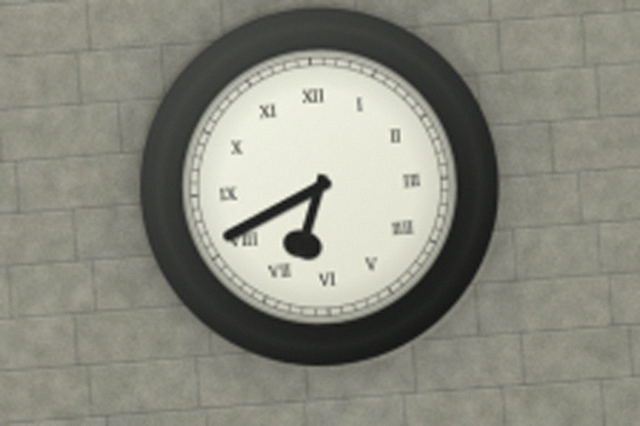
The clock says 6:41
